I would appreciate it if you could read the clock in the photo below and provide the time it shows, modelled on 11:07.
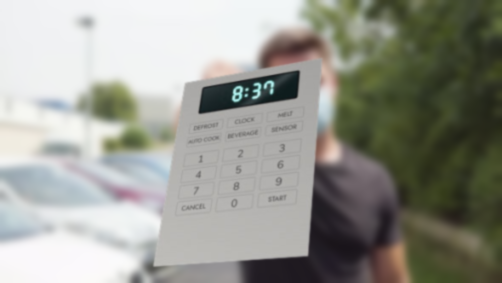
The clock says 8:37
